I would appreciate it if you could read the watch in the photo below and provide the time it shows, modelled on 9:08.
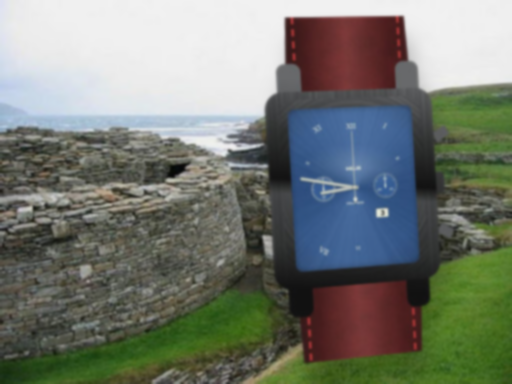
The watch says 8:47
